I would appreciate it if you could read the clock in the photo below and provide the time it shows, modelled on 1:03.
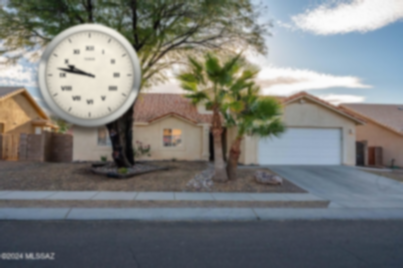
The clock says 9:47
